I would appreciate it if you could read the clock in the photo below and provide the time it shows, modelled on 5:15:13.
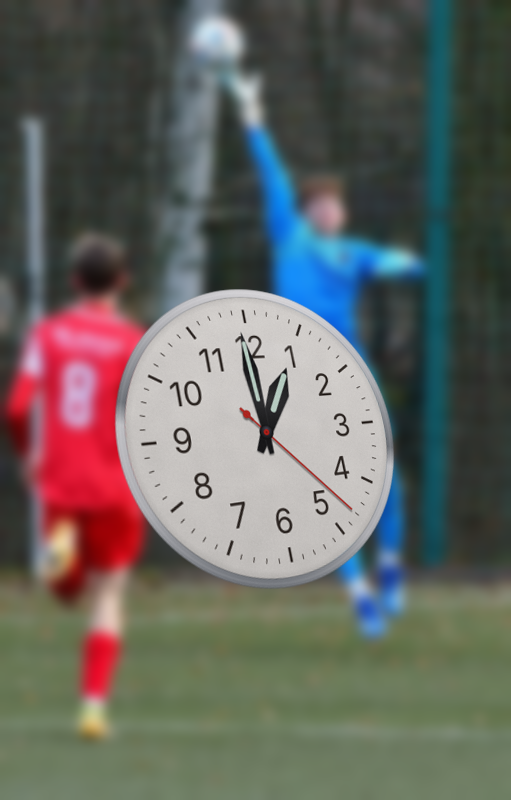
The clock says 12:59:23
